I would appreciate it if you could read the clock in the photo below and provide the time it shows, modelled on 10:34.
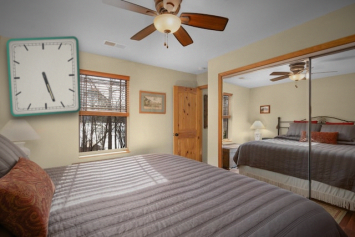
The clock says 5:27
